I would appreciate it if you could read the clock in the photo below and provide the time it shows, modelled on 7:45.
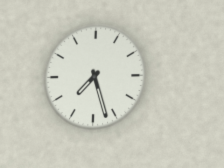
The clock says 7:27
